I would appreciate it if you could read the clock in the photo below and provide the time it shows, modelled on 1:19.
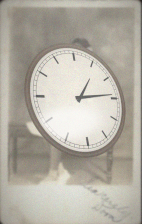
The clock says 1:14
